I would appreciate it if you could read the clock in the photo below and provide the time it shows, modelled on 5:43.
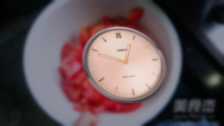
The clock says 12:49
